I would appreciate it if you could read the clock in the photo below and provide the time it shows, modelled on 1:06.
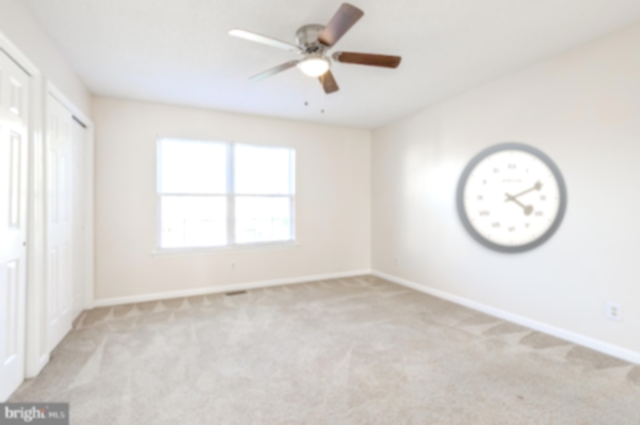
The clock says 4:11
